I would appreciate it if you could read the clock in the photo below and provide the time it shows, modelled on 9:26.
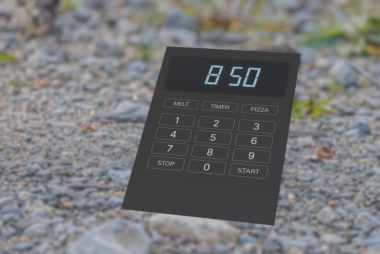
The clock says 8:50
